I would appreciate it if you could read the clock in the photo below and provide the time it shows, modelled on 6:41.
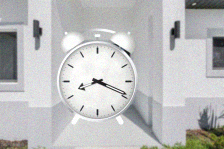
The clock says 8:19
